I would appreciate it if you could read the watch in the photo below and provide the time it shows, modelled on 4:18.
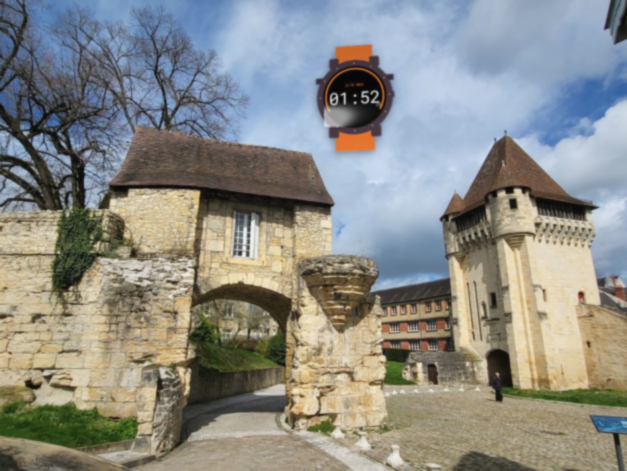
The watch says 1:52
